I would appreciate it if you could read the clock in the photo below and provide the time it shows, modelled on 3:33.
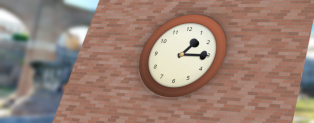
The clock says 1:15
